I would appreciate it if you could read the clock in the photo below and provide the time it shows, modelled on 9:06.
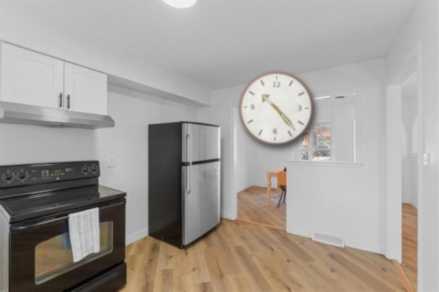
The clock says 10:23
